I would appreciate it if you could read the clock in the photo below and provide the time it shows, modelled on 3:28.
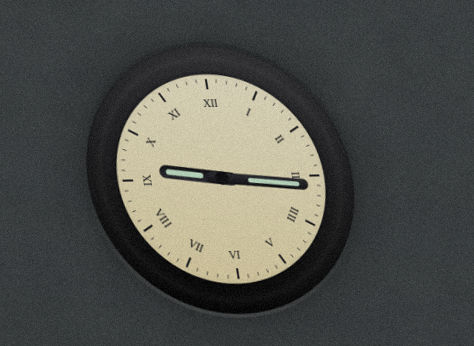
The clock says 9:16
